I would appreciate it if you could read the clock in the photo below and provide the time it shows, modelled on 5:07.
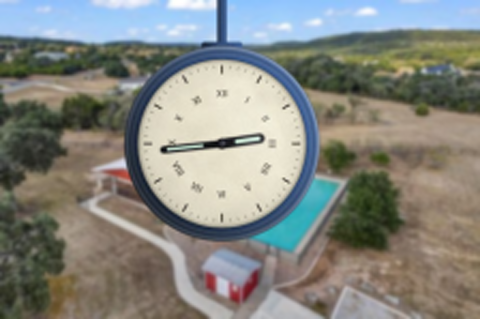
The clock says 2:44
